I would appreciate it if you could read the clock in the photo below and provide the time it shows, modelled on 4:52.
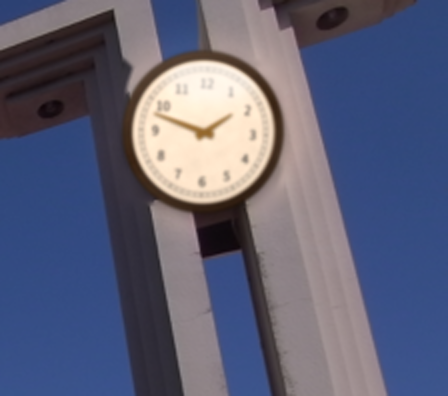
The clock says 1:48
